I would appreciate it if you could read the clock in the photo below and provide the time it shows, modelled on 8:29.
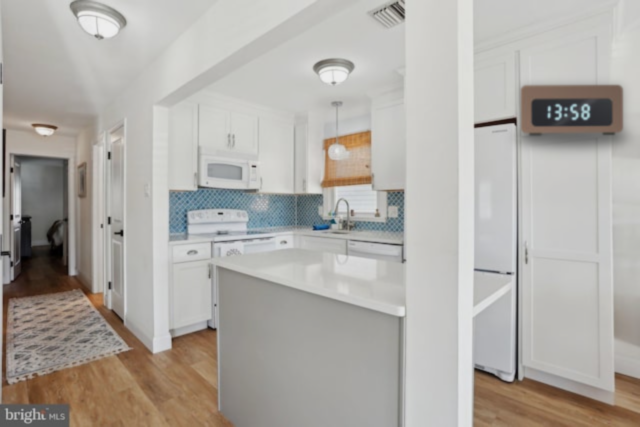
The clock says 13:58
